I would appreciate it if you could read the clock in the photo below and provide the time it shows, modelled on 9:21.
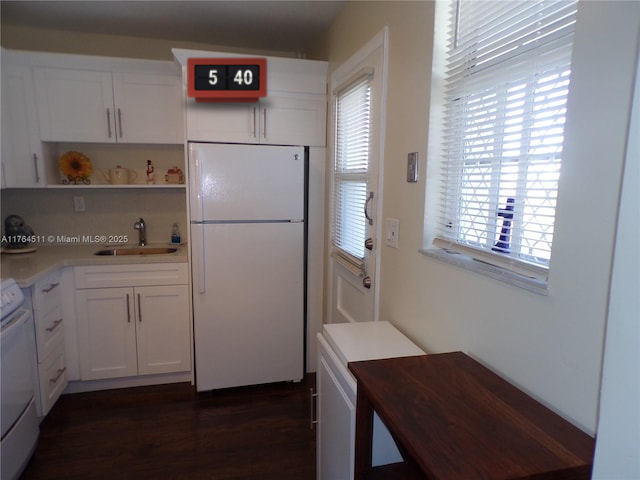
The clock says 5:40
